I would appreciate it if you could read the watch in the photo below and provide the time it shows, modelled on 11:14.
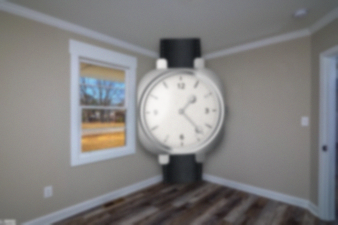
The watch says 1:23
